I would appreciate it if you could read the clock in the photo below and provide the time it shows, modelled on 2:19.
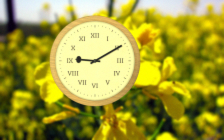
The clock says 9:10
